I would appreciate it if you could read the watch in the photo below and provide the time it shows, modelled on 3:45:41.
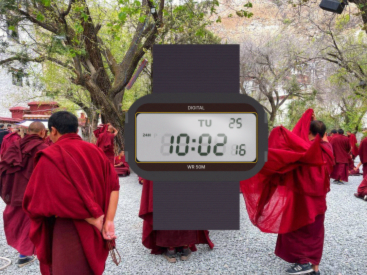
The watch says 10:02:16
